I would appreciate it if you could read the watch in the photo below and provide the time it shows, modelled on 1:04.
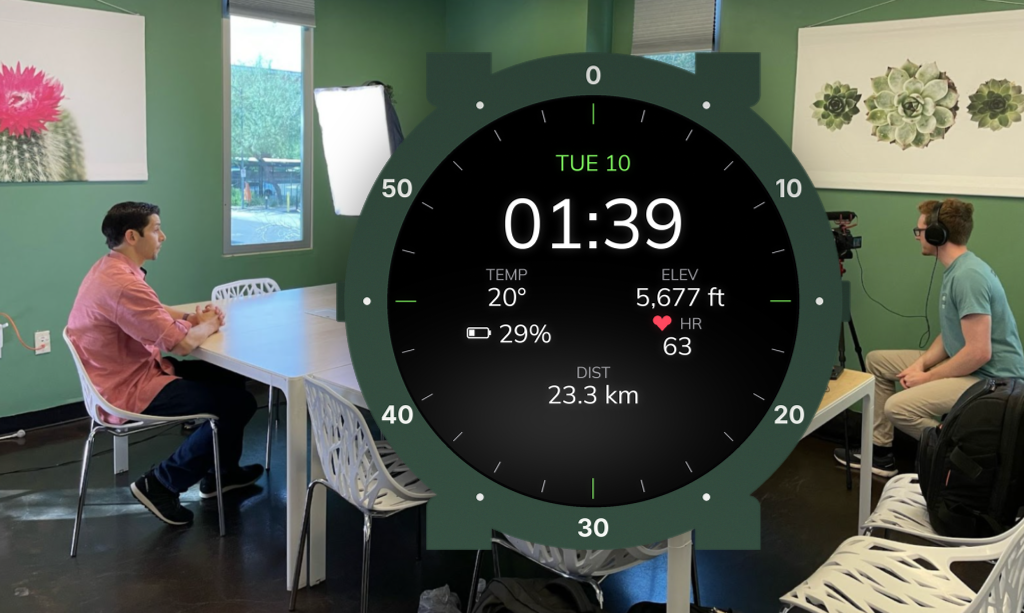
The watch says 1:39
